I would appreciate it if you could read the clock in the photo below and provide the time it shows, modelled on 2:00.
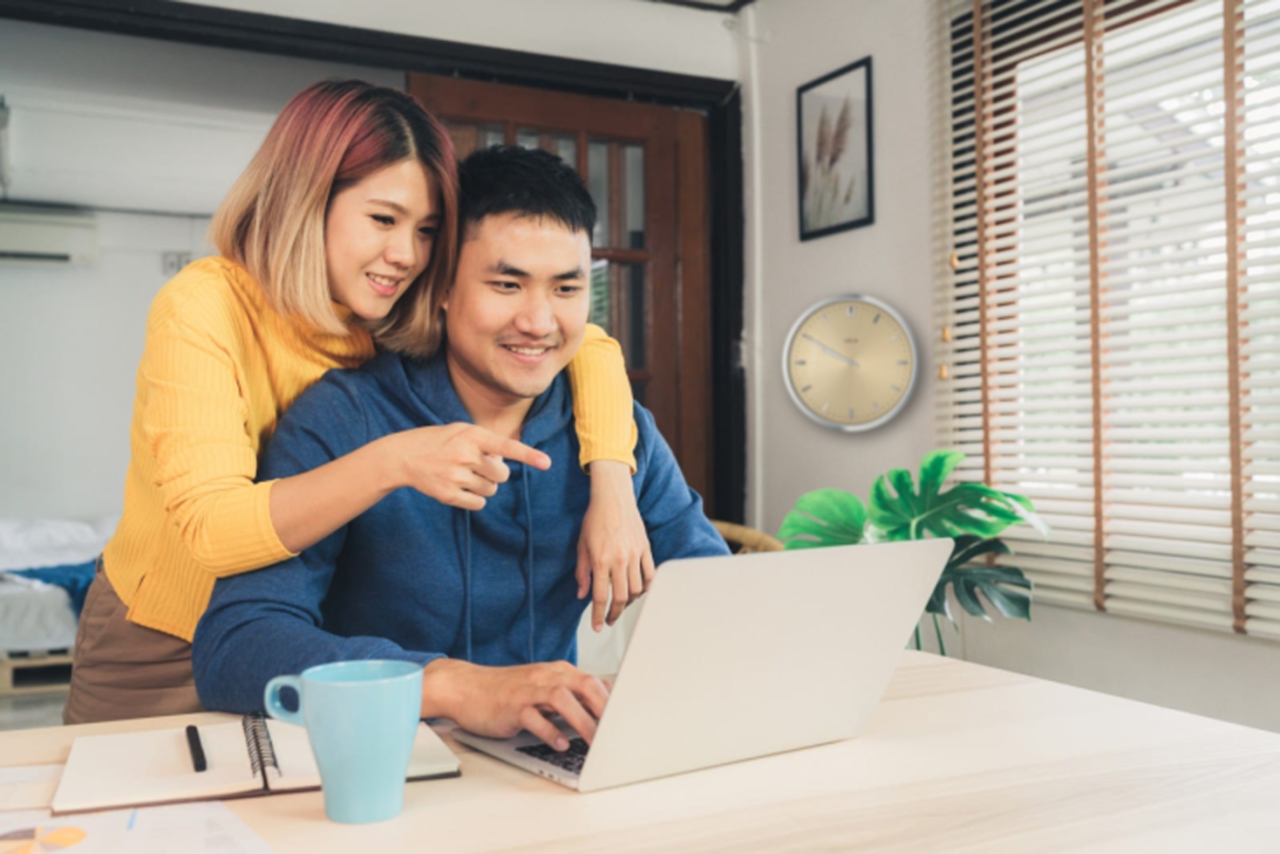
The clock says 9:50
